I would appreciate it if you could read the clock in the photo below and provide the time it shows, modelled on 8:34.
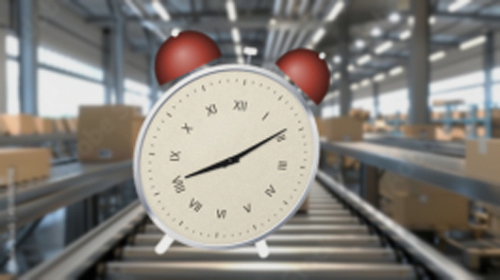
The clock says 8:09
